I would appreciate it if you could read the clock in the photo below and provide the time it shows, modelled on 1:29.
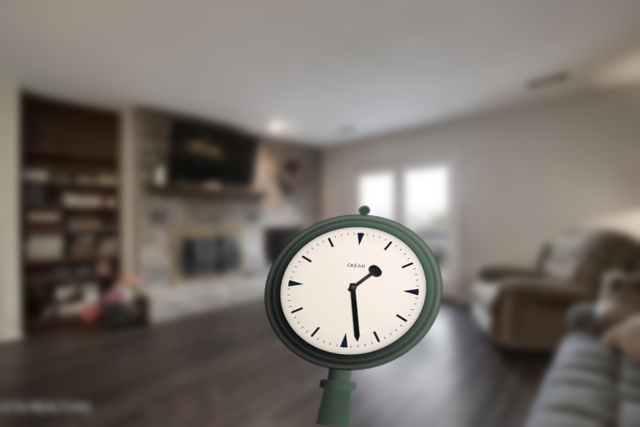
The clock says 1:28
